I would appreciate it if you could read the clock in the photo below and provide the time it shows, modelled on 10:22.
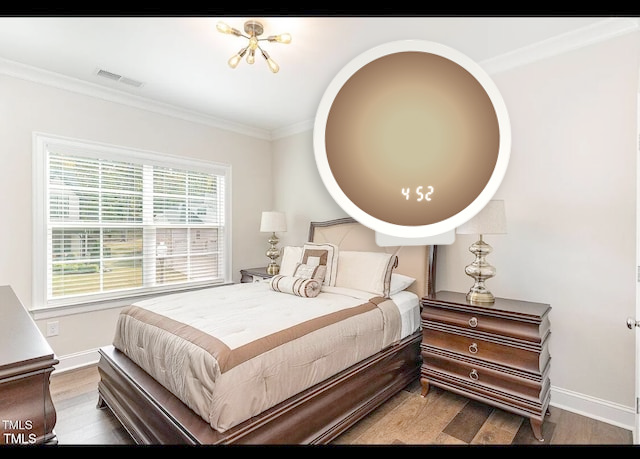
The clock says 4:52
